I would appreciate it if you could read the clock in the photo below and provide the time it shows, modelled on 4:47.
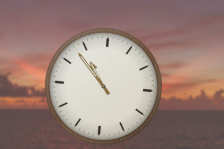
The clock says 10:53
